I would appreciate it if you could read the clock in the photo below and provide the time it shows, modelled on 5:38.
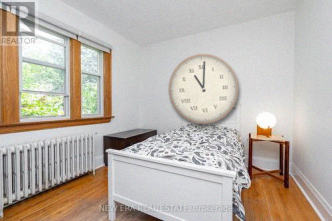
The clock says 11:01
